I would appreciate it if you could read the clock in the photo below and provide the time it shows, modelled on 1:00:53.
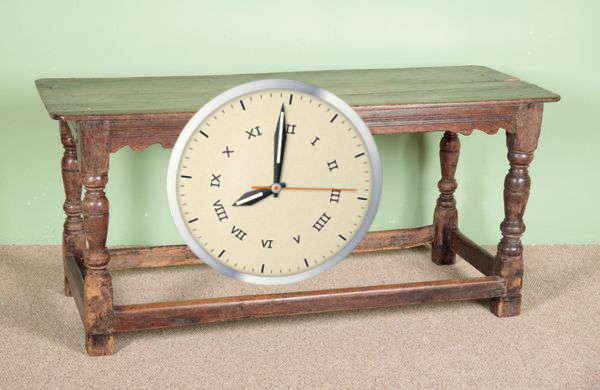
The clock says 7:59:14
